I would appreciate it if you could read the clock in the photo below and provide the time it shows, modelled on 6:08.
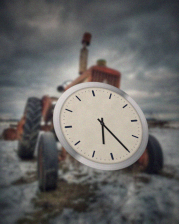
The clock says 6:25
